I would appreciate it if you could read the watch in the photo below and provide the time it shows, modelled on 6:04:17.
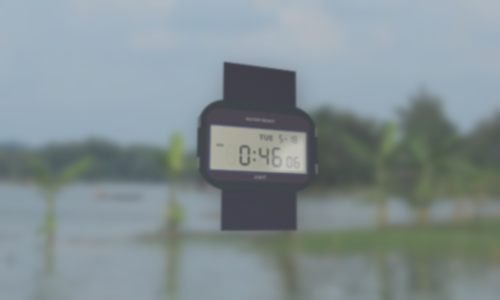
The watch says 0:46:06
